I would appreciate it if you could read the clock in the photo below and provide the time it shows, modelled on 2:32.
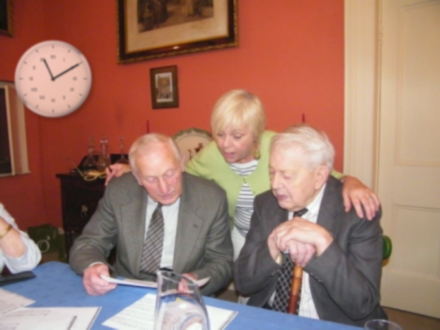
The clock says 11:10
